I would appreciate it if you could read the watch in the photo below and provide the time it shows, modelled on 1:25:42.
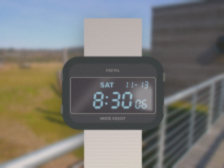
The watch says 8:30:06
